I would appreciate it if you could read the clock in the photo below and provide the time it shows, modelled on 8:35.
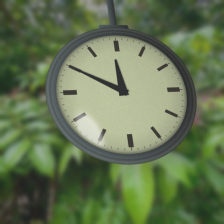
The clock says 11:50
